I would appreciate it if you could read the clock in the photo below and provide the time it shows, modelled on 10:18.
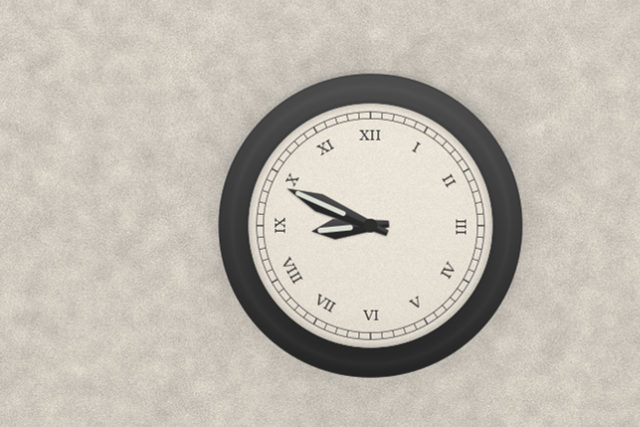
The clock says 8:49
